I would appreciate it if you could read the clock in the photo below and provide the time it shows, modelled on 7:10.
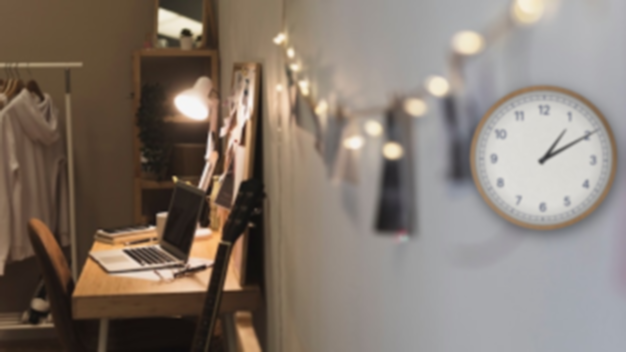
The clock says 1:10
